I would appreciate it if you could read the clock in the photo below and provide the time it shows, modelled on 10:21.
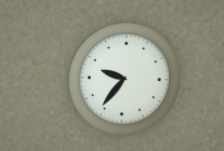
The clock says 9:36
